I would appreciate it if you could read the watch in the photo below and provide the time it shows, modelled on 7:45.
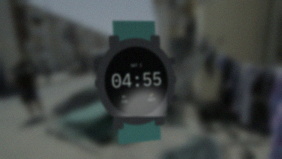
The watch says 4:55
